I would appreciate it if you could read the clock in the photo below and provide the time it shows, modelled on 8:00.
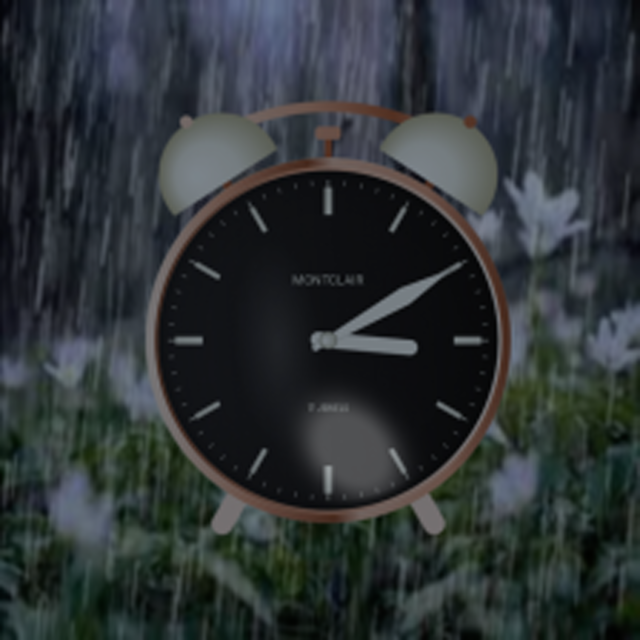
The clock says 3:10
